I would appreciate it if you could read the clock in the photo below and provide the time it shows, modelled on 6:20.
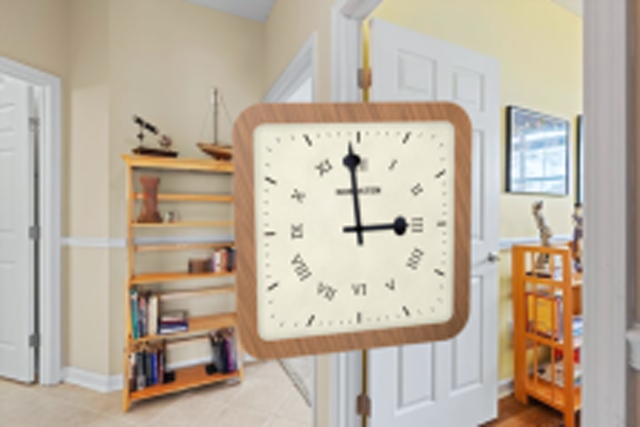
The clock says 2:59
